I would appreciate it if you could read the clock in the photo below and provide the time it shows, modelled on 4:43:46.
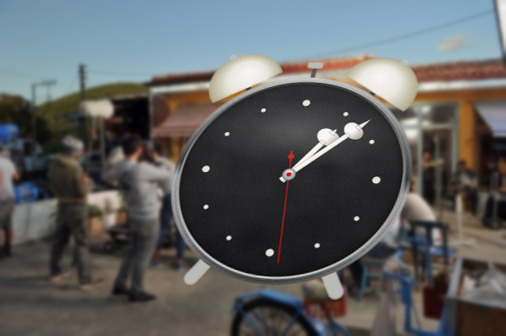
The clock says 1:07:29
